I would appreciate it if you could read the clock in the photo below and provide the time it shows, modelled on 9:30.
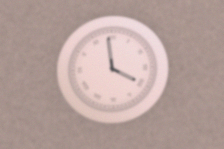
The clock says 3:59
